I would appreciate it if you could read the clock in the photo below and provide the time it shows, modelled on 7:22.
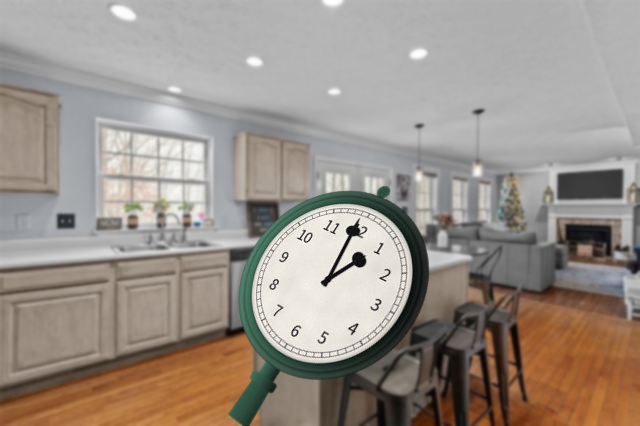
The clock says 12:59
